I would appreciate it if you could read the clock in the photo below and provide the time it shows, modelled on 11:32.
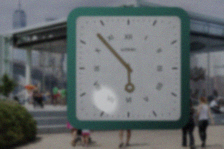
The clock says 5:53
